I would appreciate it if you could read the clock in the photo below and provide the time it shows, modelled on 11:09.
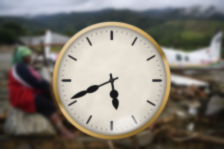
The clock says 5:41
